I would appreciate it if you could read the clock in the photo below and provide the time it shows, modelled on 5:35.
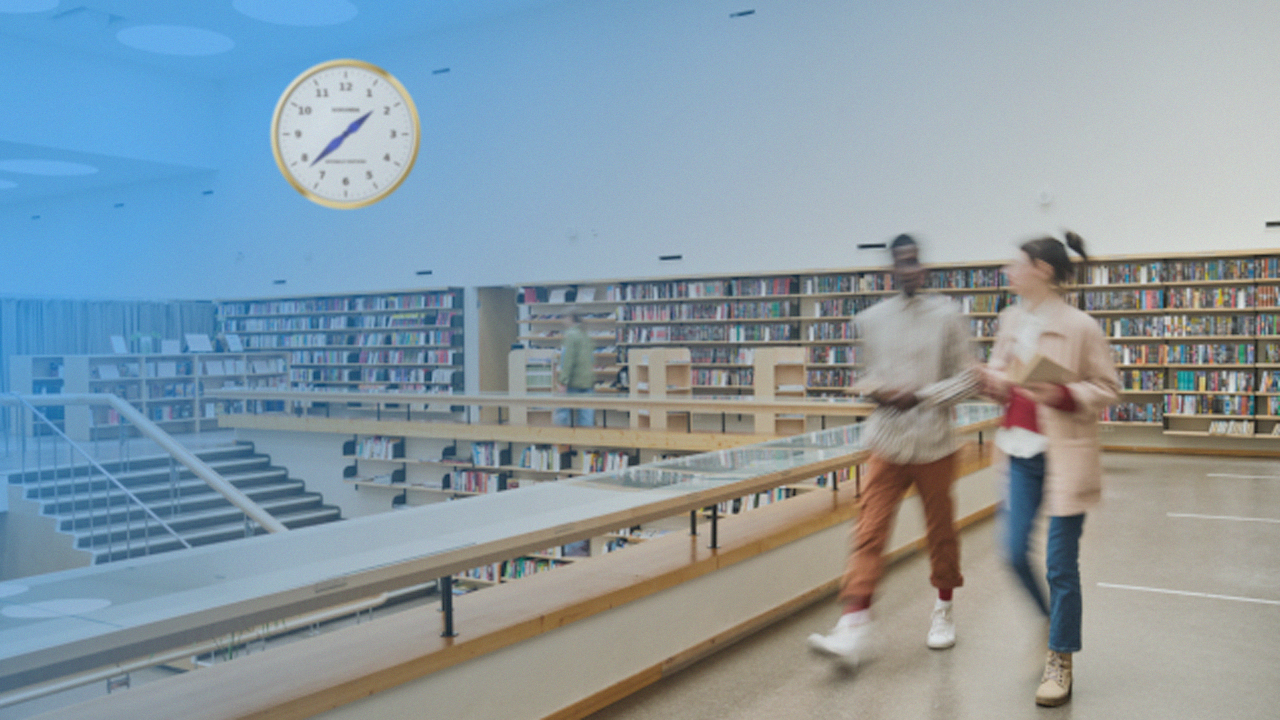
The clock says 1:38
